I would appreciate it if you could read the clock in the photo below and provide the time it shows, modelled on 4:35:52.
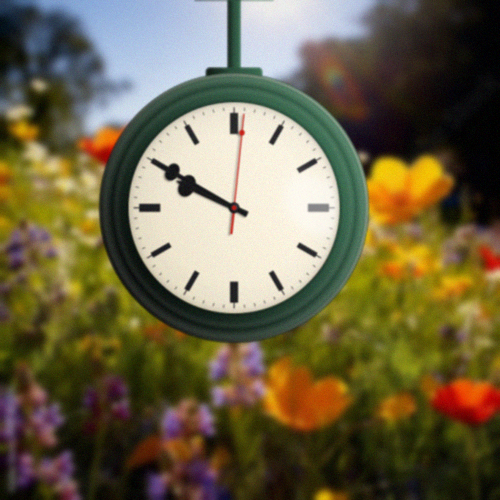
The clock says 9:50:01
